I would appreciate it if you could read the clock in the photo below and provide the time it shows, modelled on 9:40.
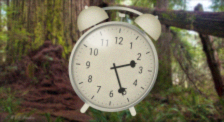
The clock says 2:26
